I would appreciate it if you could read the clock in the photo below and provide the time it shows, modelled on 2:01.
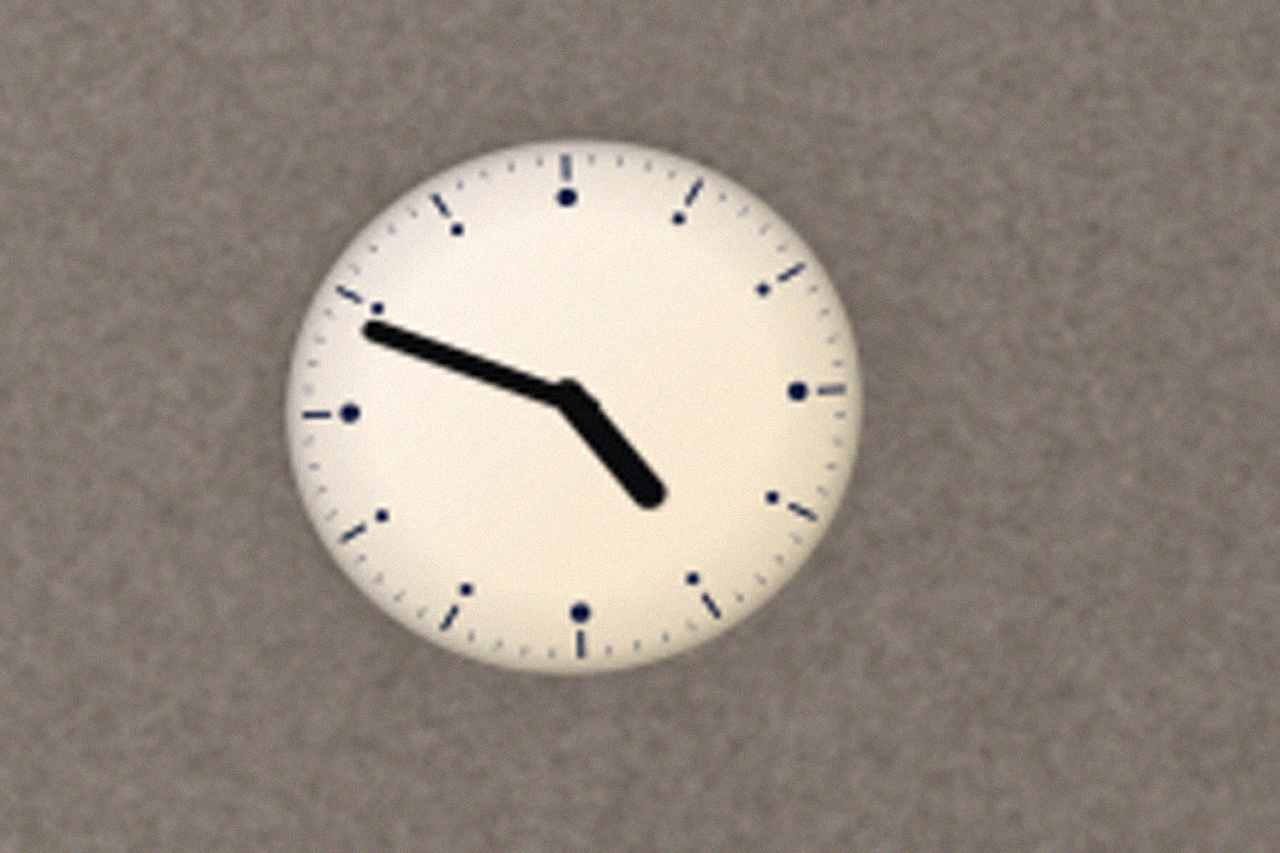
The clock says 4:49
